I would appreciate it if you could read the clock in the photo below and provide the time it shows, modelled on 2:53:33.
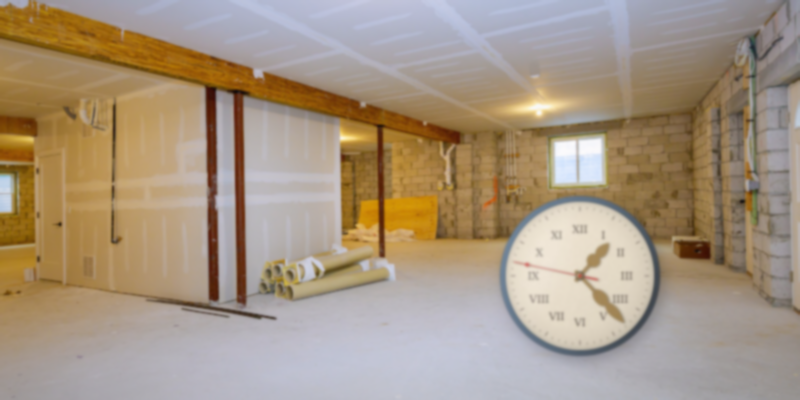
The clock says 1:22:47
